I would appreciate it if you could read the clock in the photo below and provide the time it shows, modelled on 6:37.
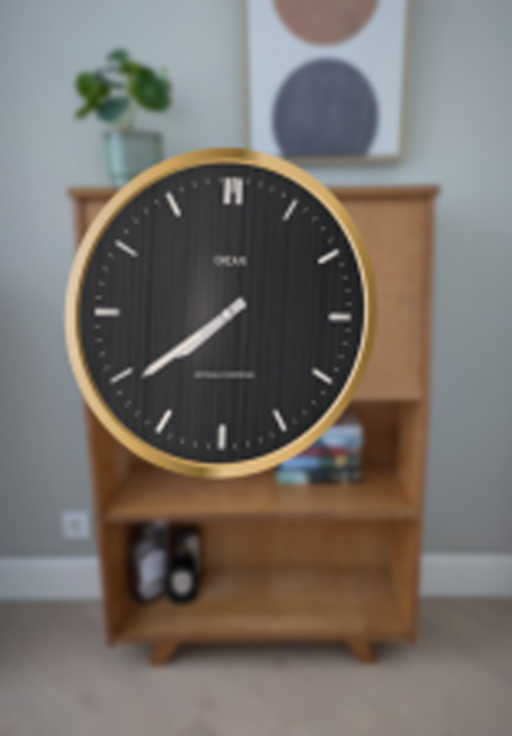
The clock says 7:39
